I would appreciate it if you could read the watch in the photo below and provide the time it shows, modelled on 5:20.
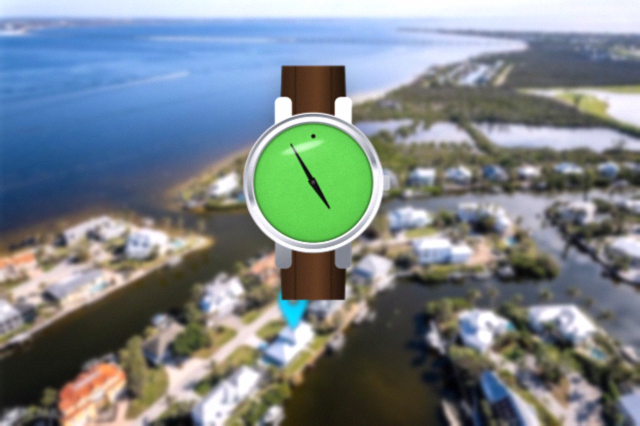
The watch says 4:55
